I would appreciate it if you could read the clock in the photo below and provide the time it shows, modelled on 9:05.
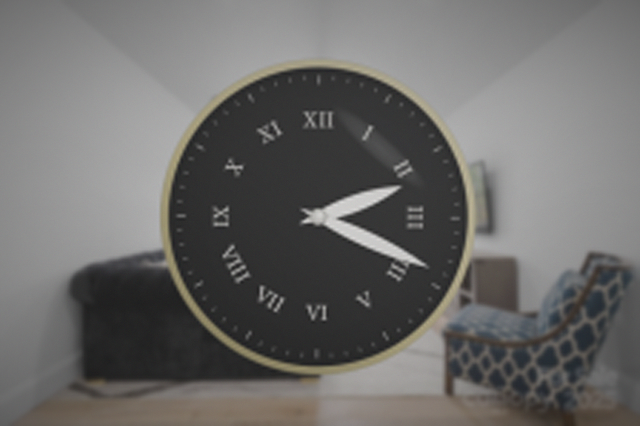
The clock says 2:19
